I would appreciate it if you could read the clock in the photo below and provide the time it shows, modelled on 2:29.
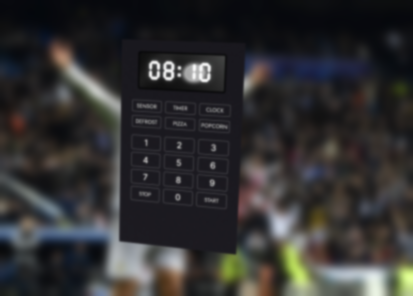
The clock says 8:10
